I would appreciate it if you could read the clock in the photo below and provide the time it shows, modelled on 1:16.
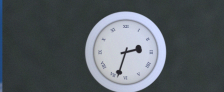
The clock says 2:33
